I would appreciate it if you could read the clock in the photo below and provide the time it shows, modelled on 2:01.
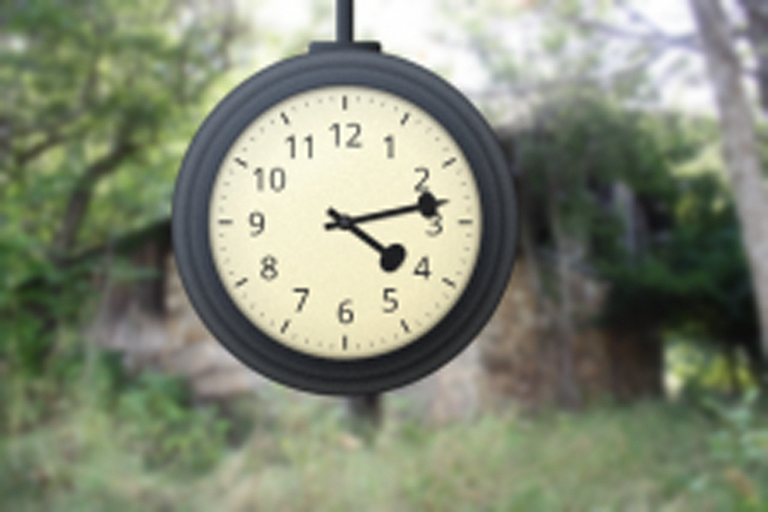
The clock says 4:13
